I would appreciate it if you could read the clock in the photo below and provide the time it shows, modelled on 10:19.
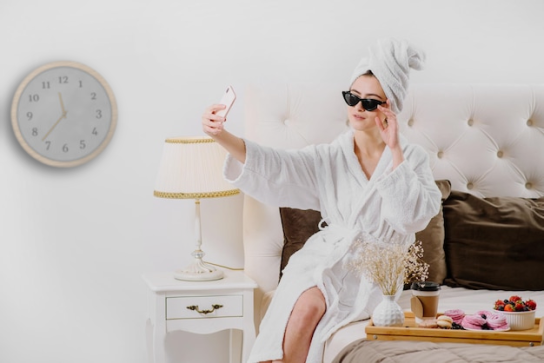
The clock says 11:37
